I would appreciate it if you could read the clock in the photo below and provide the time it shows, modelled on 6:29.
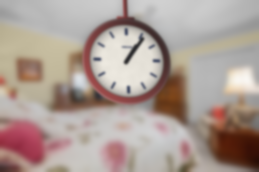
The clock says 1:06
